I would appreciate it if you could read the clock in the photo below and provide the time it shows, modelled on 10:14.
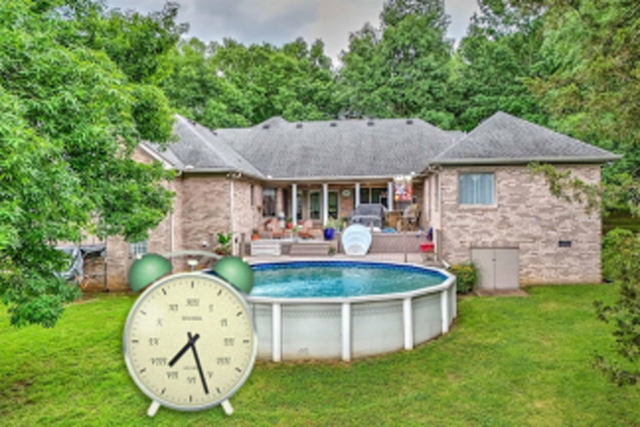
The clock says 7:27
